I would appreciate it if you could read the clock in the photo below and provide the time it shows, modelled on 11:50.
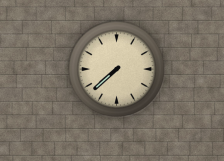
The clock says 7:38
